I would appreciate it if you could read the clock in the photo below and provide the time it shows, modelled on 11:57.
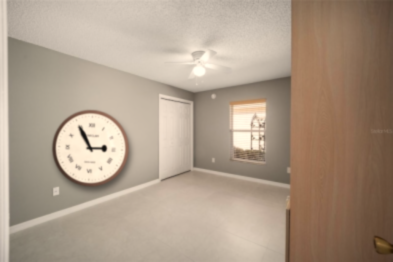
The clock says 2:55
